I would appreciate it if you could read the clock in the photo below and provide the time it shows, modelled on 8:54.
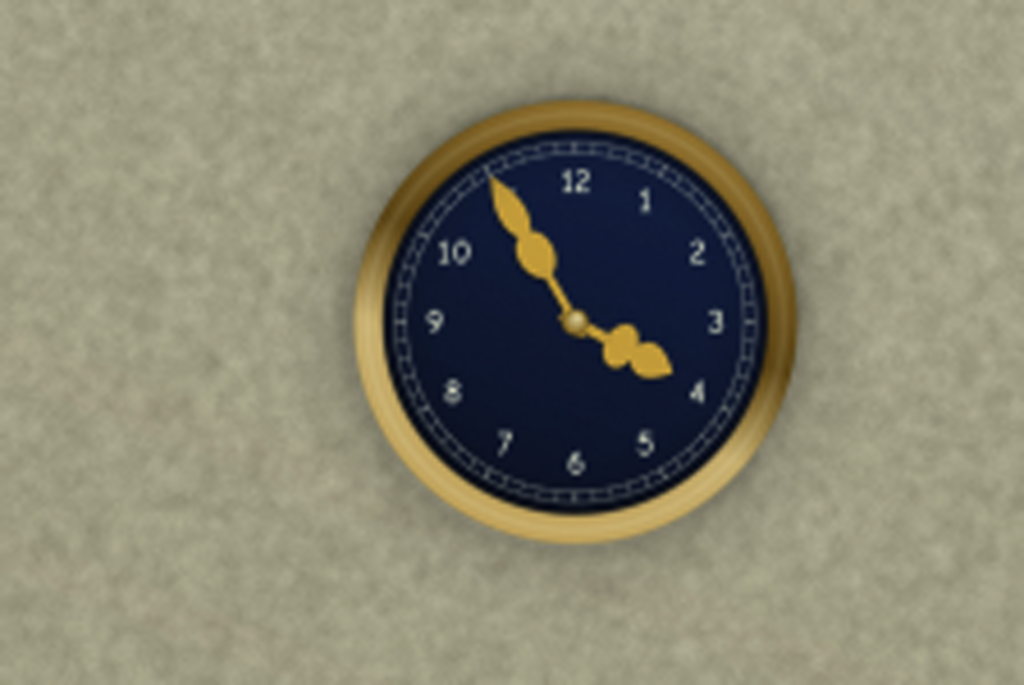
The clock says 3:55
